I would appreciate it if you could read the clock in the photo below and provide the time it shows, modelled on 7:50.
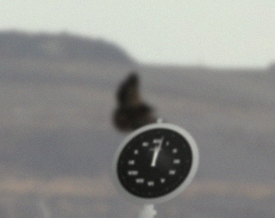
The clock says 12:02
